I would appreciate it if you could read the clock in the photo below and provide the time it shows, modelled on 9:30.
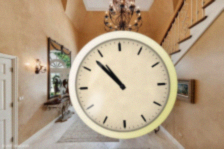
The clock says 10:53
